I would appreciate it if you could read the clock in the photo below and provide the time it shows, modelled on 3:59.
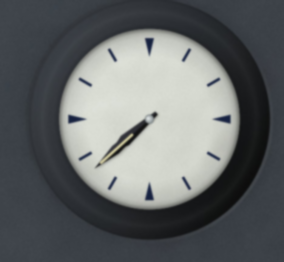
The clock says 7:38
